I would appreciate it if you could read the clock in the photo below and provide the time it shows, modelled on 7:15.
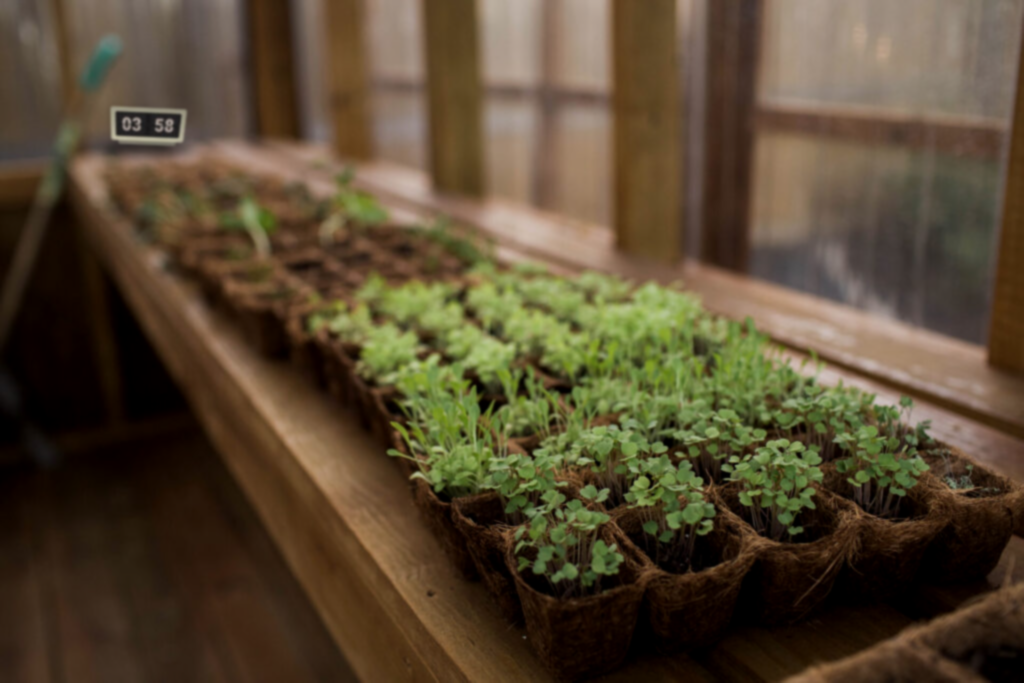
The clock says 3:58
